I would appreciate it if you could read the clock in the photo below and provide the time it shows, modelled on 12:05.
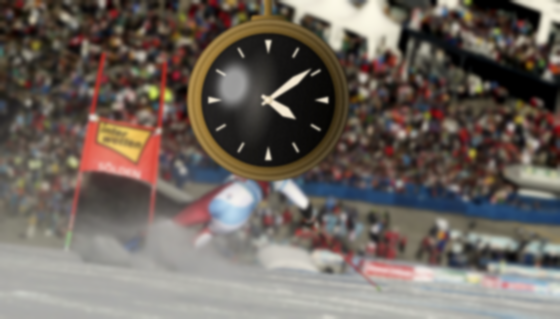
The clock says 4:09
